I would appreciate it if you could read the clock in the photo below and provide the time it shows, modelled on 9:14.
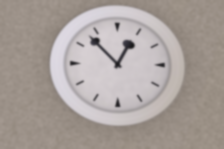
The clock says 12:53
